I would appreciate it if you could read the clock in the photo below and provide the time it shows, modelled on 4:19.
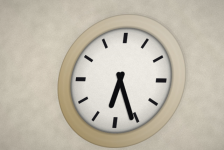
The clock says 6:26
